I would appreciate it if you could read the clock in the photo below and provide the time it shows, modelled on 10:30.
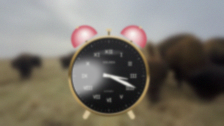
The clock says 3:19
